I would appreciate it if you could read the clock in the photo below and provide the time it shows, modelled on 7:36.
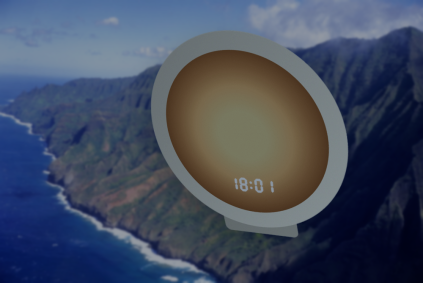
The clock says 18:01
